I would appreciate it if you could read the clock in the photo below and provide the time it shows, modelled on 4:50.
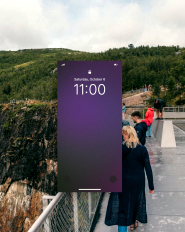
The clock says 11:00
